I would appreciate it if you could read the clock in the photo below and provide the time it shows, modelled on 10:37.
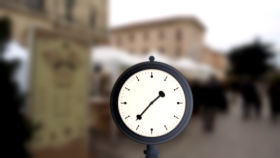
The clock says 1:37
